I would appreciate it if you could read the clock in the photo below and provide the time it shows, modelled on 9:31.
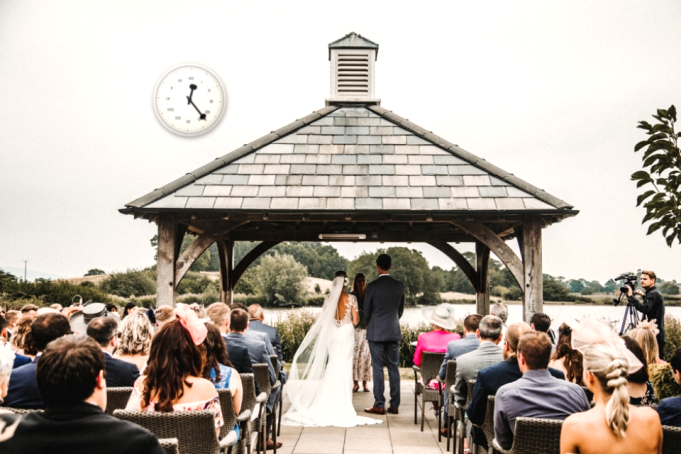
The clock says 12:23
